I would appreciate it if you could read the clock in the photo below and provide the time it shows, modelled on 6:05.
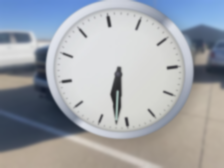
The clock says 6:32
